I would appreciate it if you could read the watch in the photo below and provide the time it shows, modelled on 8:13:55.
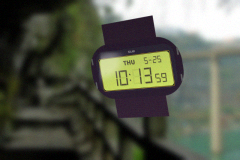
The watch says 10:13:59
